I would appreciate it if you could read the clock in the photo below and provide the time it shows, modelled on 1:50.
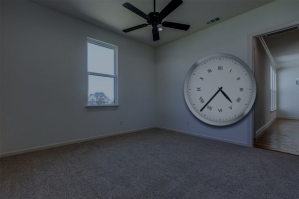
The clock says 4:37
